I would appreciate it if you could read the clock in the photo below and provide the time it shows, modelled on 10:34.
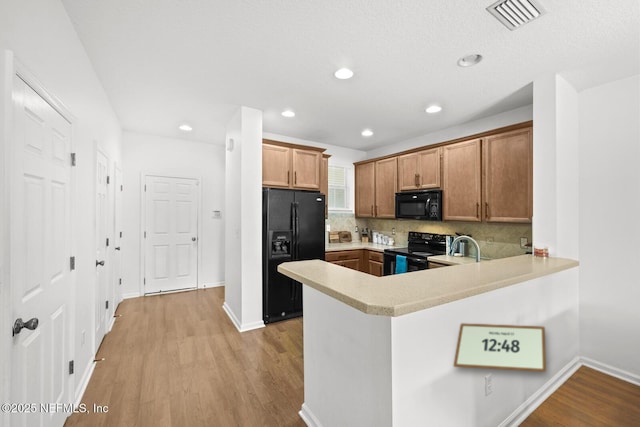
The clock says 12:48
